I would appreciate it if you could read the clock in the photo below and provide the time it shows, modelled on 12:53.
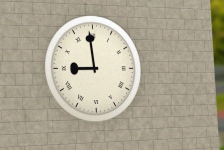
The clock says 8:59
